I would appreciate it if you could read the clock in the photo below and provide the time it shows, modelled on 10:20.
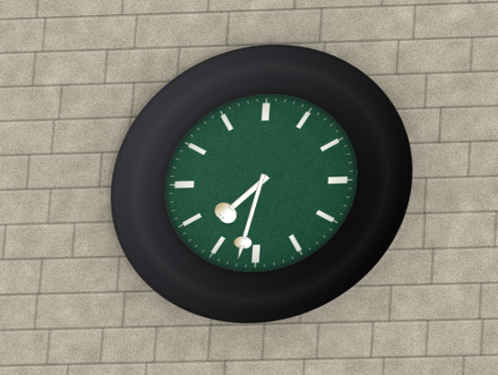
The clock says 7:32
